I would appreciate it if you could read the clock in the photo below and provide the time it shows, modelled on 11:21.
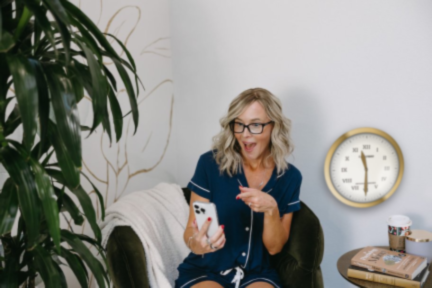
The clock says 11:30
